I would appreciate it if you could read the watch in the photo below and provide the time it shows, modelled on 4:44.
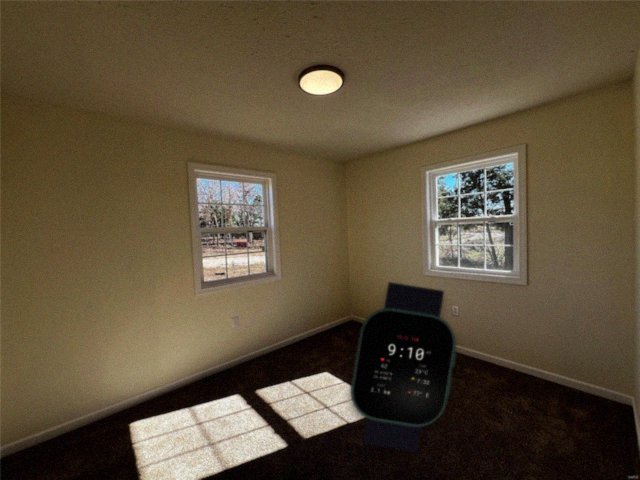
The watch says 9:10
